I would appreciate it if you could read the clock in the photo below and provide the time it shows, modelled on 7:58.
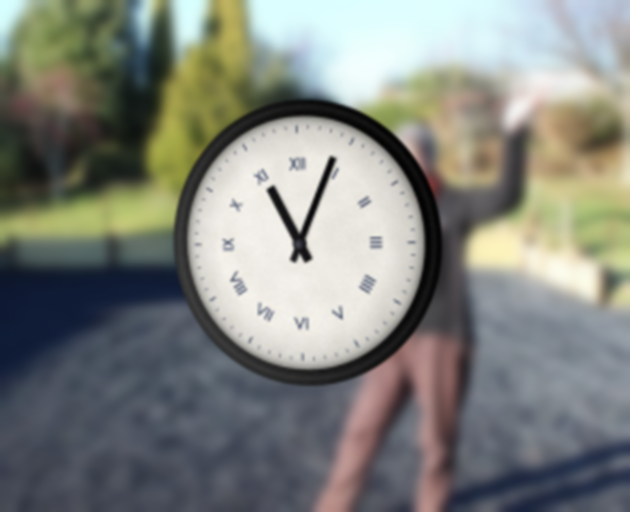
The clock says 11:04
